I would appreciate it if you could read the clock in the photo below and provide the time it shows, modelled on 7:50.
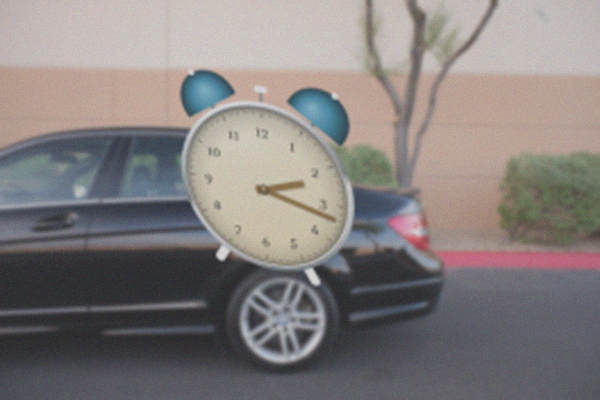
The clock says 2:17
